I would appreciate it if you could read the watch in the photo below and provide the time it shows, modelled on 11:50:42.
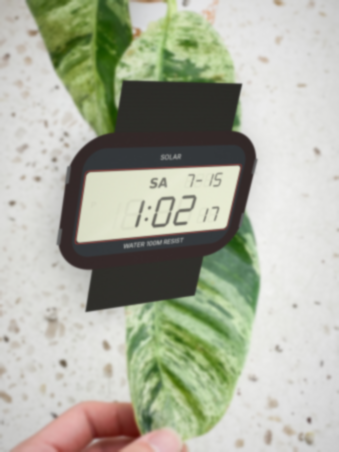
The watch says 1:02:17
